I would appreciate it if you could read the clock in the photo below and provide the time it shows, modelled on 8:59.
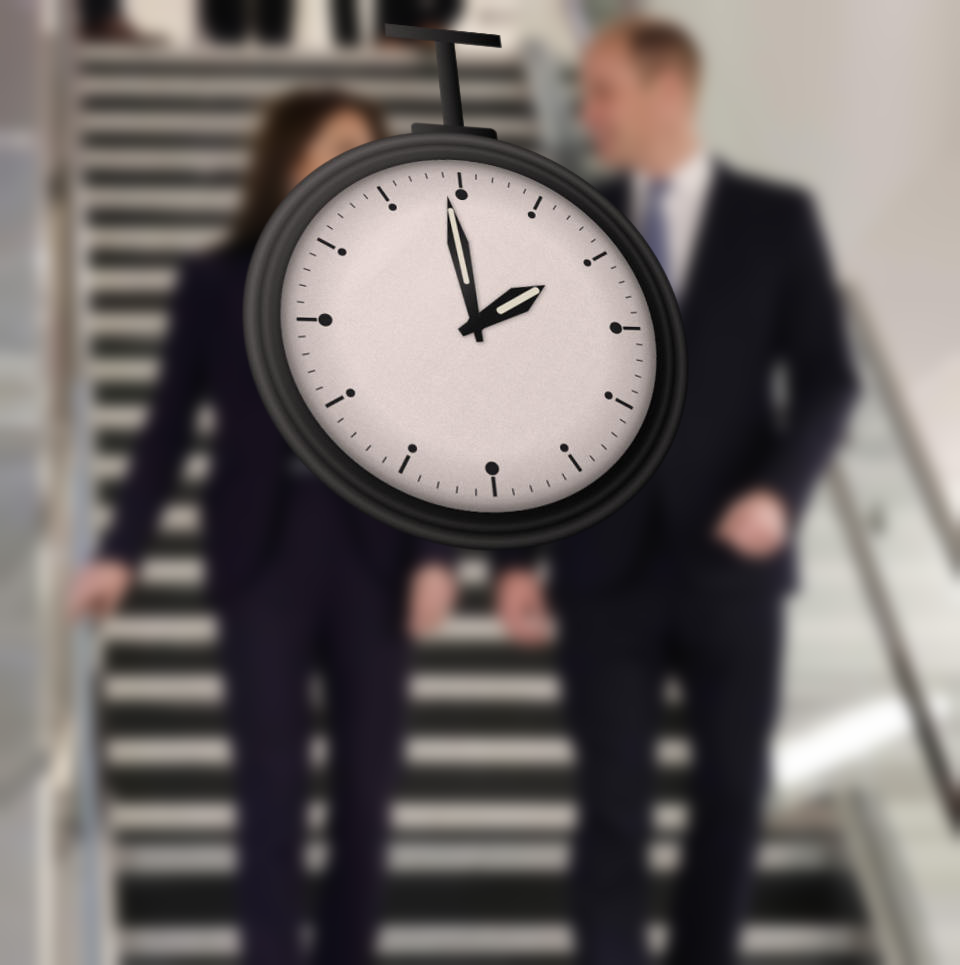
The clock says 1:59
